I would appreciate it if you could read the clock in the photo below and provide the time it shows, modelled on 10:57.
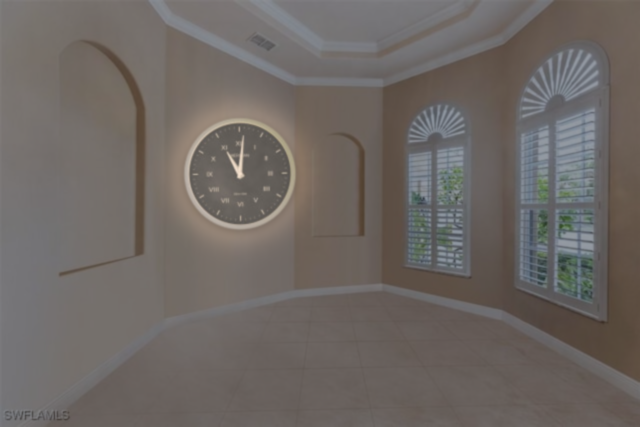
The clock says 11:01
